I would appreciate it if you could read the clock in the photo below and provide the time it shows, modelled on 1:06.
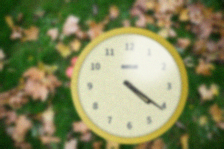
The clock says 4:21
